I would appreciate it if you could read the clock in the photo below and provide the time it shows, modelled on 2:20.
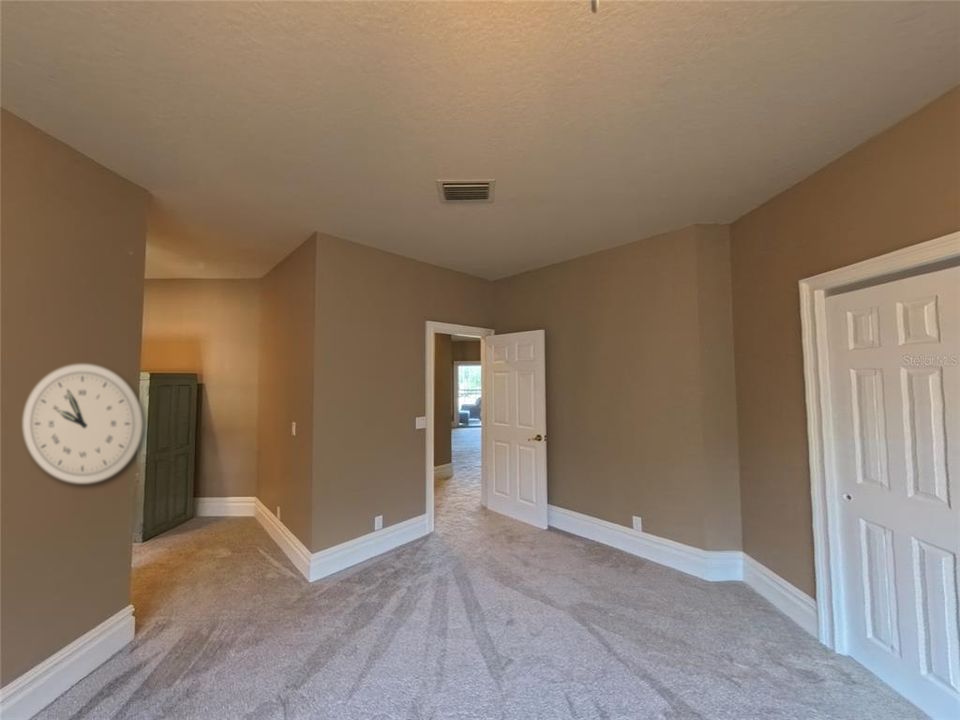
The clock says 9:56
